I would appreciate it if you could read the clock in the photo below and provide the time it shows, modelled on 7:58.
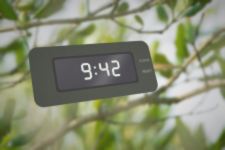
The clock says 9:42
